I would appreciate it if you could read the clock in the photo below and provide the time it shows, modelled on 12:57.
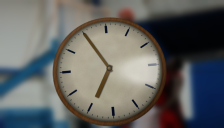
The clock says 6:55
